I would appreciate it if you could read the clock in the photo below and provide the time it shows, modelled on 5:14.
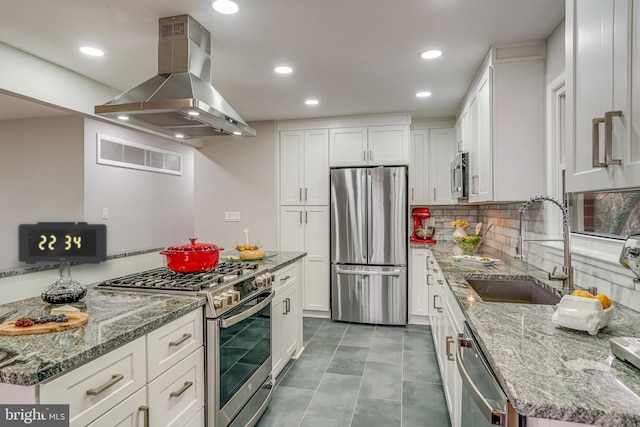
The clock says 22:34
